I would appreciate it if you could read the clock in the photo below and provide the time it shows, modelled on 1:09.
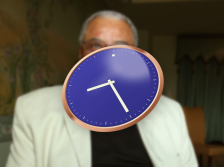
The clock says 8:25
